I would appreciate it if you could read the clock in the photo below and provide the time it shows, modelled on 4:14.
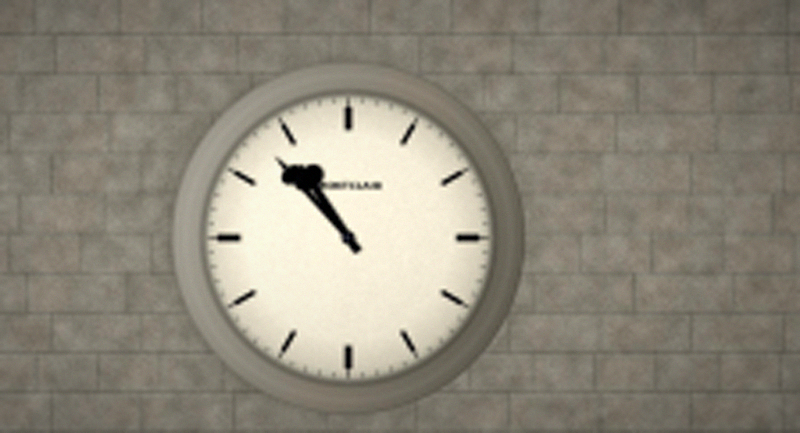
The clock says 10:53
